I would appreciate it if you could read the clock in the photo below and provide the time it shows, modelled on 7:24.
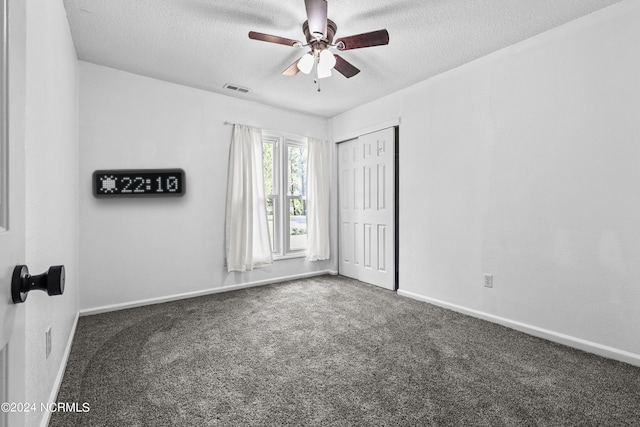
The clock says 22:10
